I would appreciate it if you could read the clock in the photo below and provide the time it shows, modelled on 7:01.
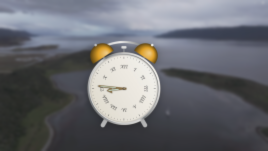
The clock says 8:46
